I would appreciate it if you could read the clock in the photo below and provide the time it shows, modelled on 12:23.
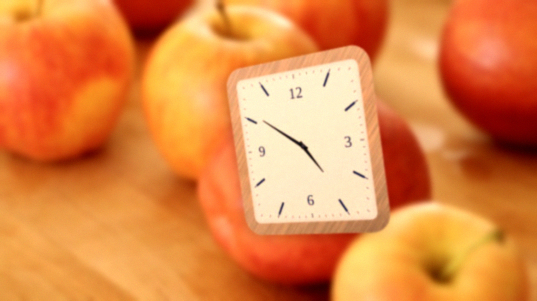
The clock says 4:51
